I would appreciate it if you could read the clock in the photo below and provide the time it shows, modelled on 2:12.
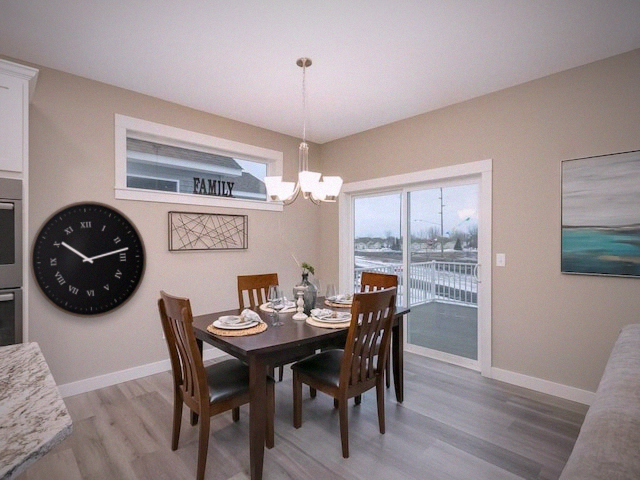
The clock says 10:13
